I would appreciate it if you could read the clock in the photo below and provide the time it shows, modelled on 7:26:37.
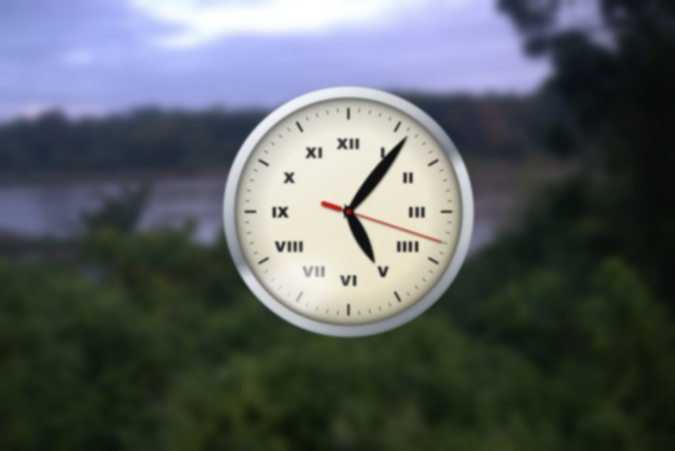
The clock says 5:06:18
